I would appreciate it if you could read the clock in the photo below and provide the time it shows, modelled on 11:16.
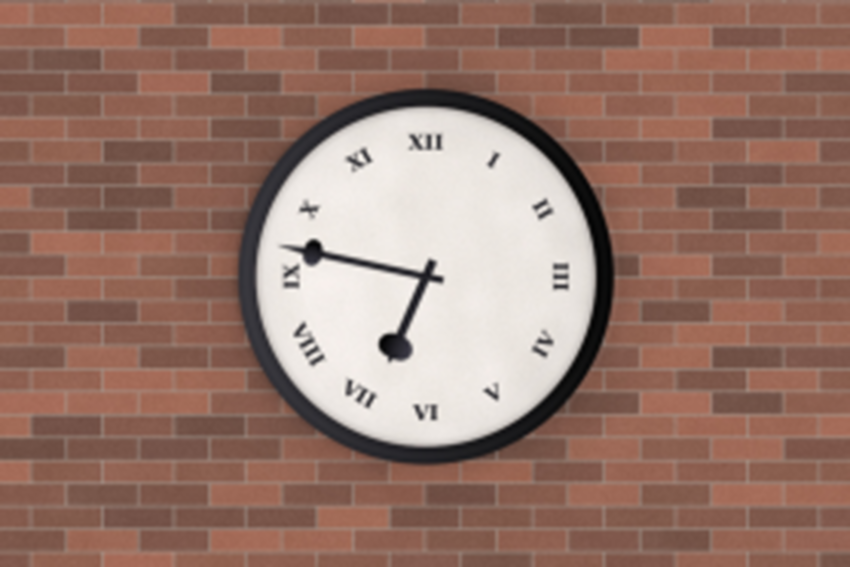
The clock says 6:47
